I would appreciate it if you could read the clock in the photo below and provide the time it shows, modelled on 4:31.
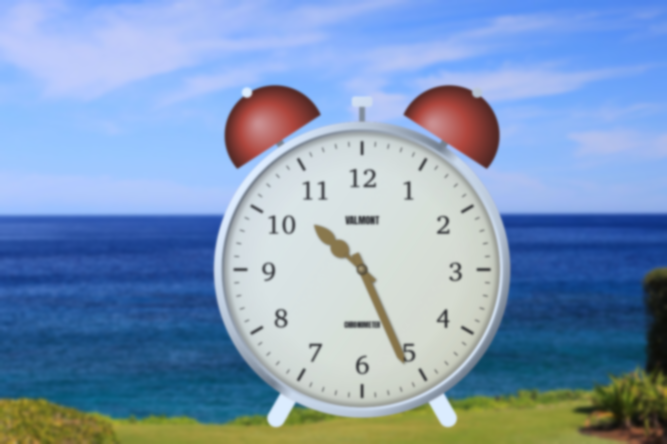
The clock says 10:26
